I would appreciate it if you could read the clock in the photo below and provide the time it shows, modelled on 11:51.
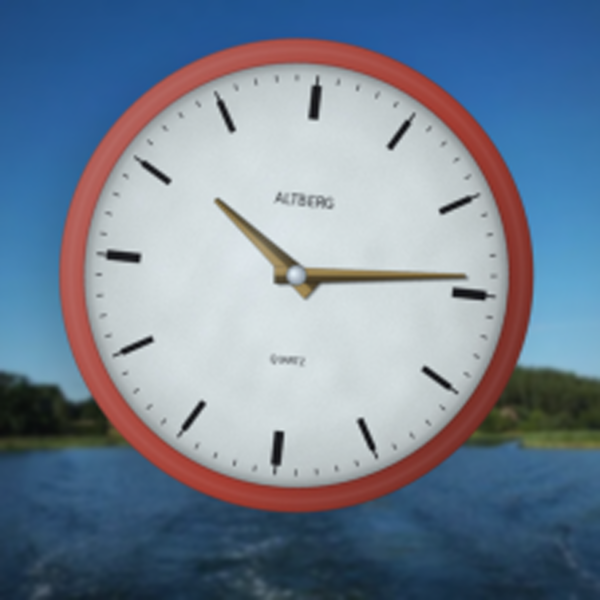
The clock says 10:14
